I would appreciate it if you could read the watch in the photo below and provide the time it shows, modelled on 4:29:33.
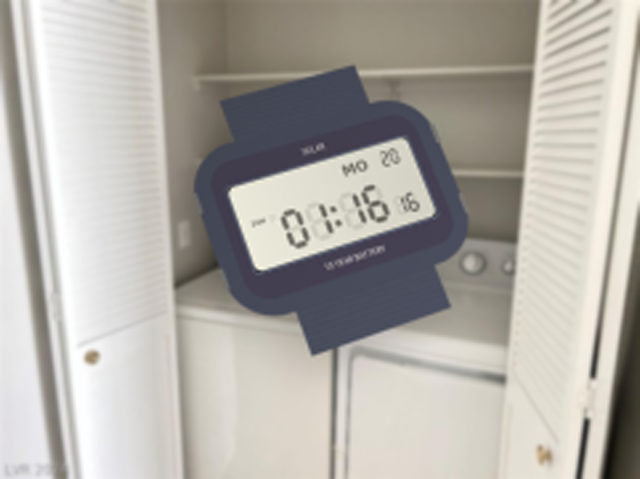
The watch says 1:16:16
